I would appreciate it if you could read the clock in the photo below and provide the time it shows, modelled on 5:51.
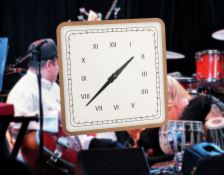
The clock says 1:38
